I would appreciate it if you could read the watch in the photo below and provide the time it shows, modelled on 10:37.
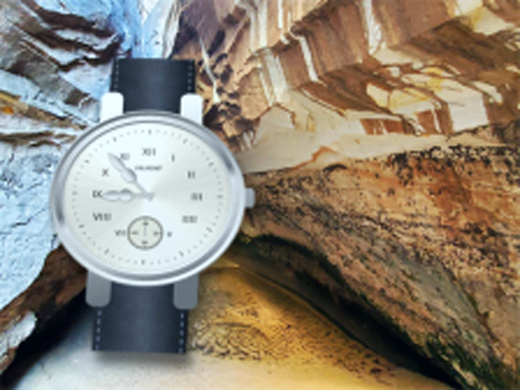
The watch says 8:53
